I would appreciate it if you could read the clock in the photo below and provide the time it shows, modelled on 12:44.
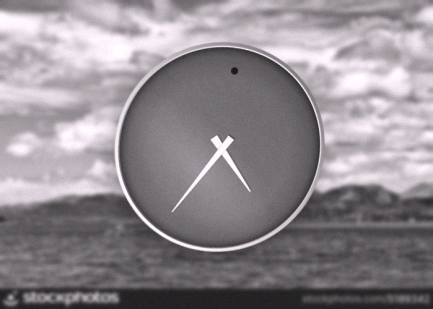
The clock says 4:35
